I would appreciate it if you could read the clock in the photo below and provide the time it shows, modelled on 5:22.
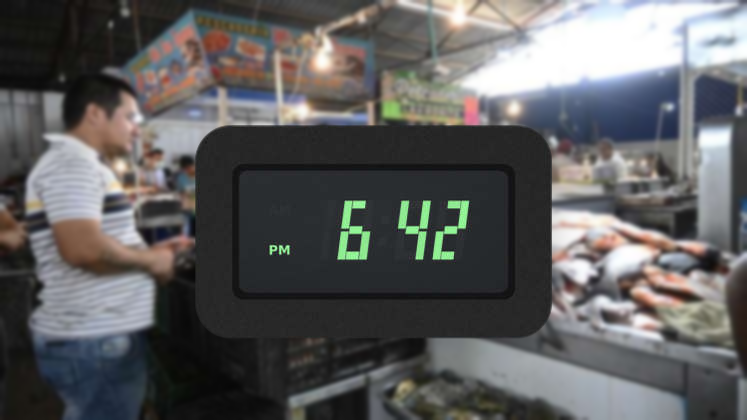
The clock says 6:42
